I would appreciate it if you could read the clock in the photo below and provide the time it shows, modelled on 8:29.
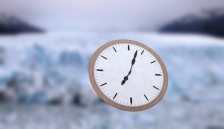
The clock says 7:03
